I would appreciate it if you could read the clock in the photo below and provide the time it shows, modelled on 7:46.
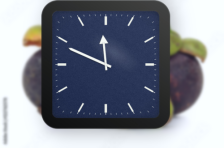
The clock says 11:49
